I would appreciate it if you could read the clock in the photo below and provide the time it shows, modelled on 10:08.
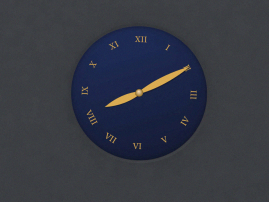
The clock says 8:10
